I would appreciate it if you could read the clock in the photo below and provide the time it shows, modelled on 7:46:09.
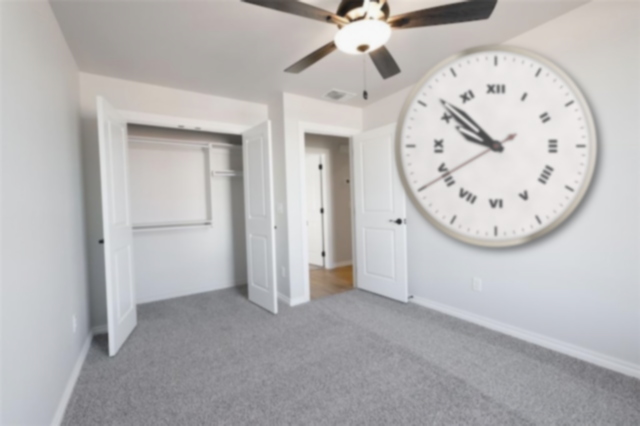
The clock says 9:51:40
